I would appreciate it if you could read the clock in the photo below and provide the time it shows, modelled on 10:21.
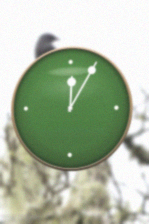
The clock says 12:05
